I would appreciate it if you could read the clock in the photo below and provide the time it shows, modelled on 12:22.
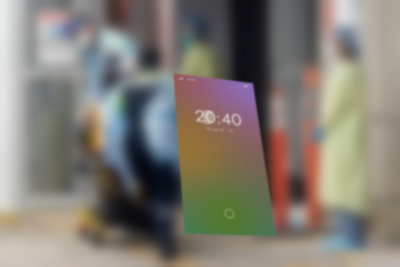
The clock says 20:40
